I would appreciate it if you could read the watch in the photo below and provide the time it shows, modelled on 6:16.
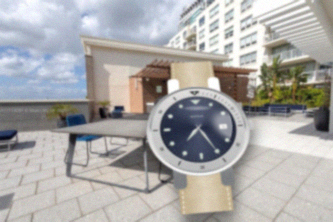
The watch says 7:25
